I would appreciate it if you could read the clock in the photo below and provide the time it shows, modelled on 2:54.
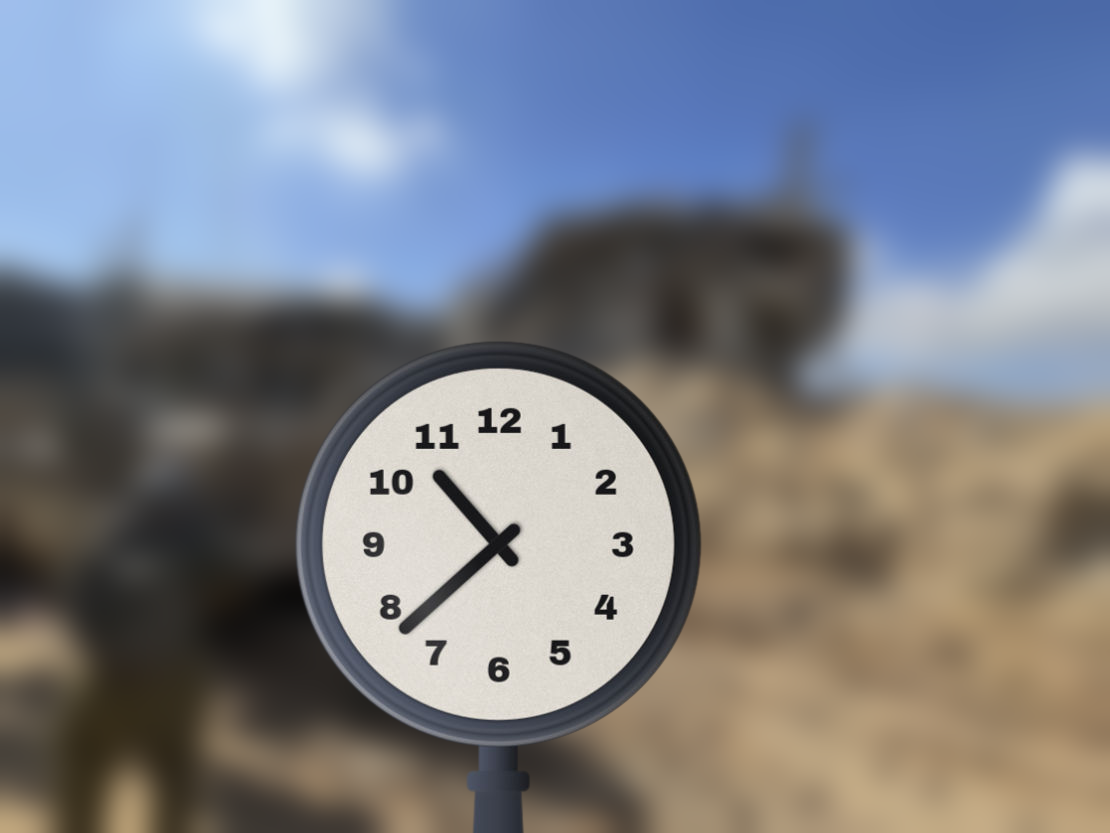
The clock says 10:38
